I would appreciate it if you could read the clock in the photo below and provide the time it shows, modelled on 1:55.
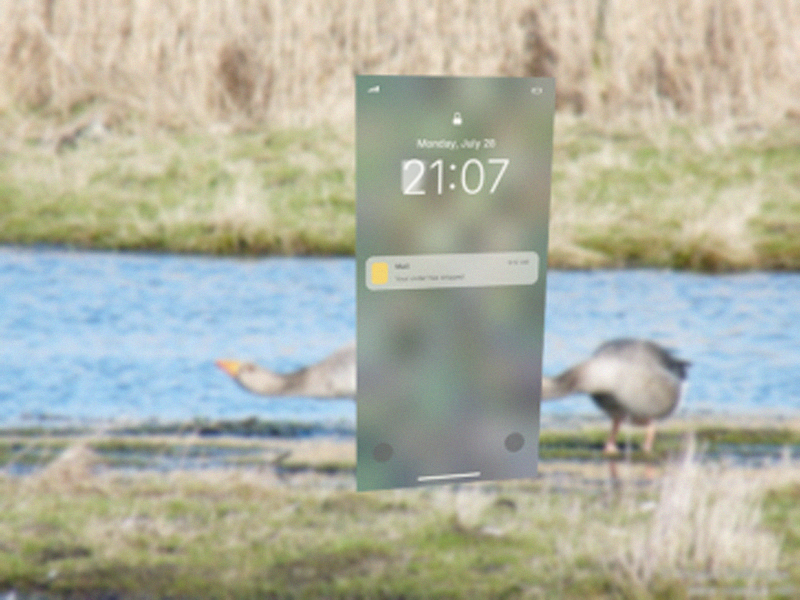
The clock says 21:07
